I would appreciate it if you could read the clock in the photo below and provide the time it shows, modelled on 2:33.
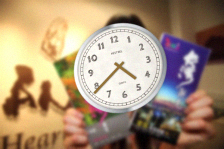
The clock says 4:39
